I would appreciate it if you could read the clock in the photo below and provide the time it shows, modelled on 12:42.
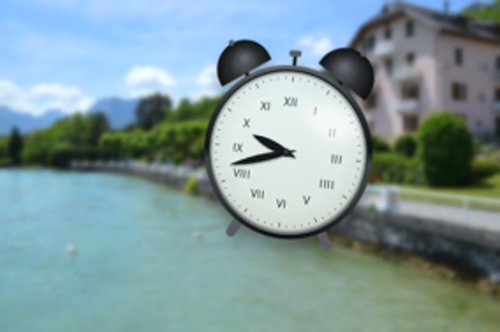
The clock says 9:42
